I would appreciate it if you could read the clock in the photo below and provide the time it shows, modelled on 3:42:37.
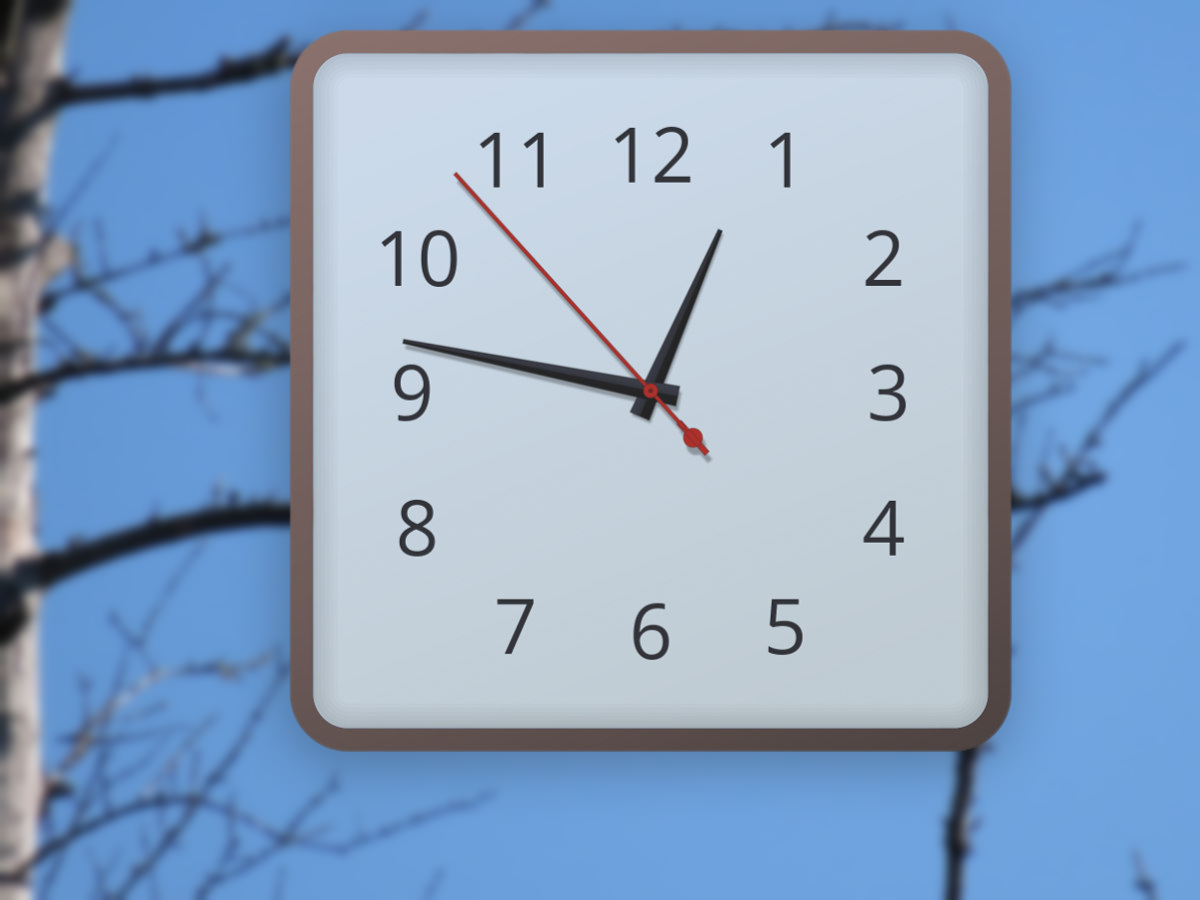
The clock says 12:46:53
